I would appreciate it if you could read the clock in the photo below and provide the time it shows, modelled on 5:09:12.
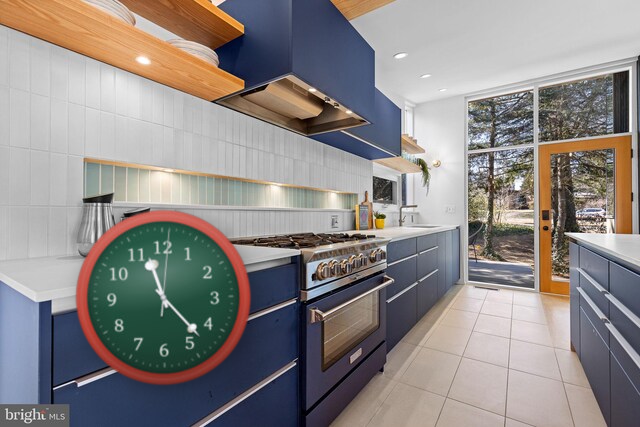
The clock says 11:23:01
